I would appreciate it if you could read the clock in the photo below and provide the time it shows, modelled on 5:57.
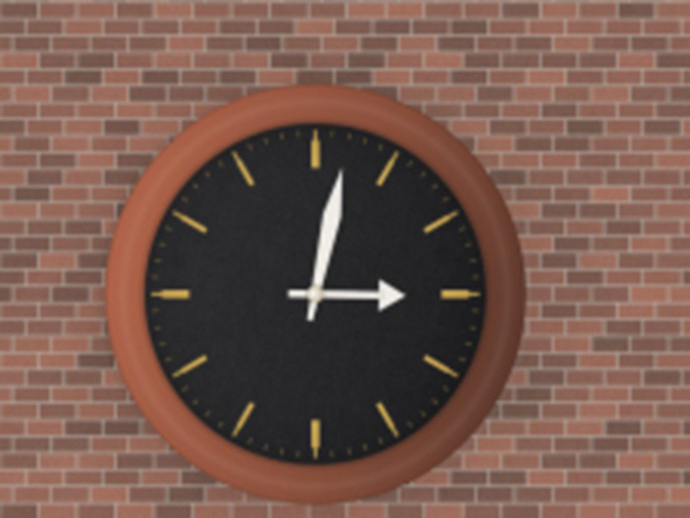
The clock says 3:02
